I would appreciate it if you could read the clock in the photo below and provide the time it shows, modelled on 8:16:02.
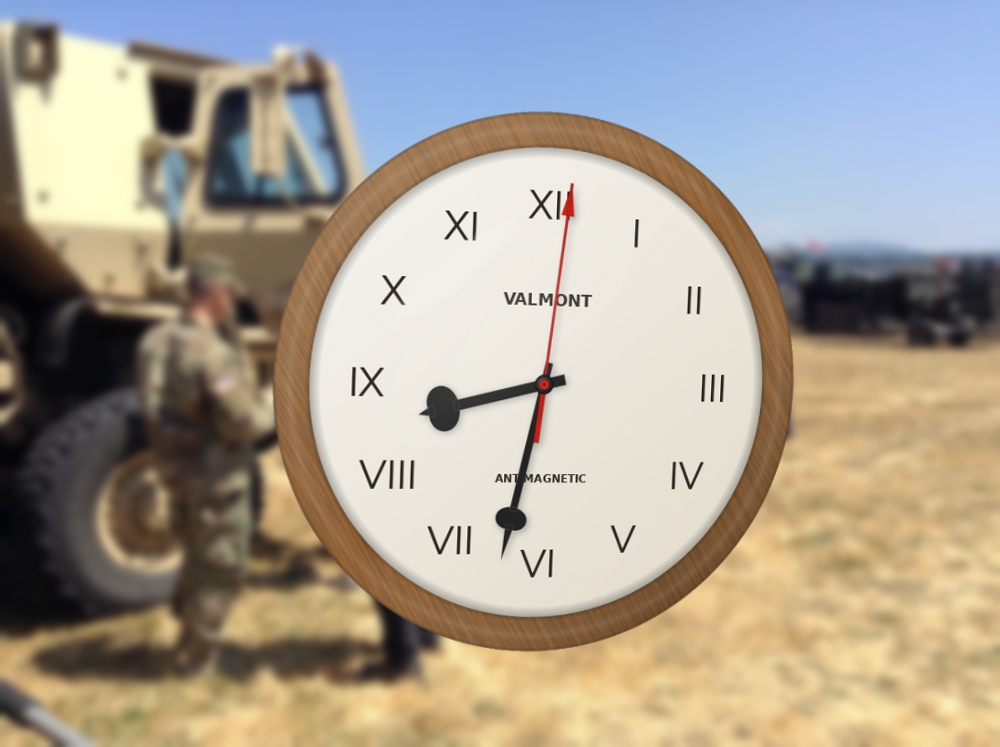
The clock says 8:32:01
